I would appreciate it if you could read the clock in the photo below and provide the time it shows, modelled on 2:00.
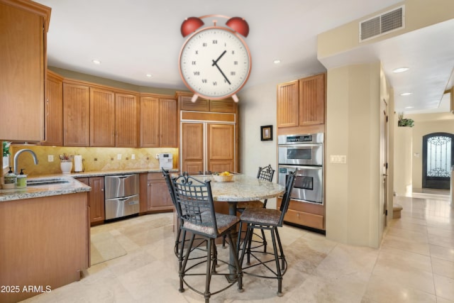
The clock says 1:24
